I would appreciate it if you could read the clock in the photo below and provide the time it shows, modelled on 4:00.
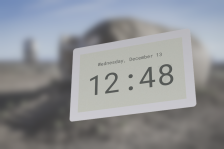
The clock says 12:48
